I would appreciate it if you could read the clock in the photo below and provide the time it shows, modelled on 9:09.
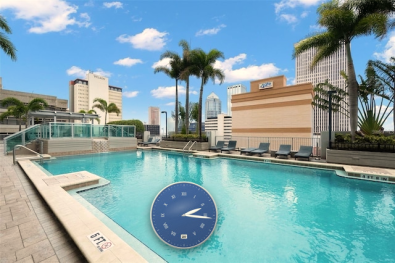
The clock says 2:16
